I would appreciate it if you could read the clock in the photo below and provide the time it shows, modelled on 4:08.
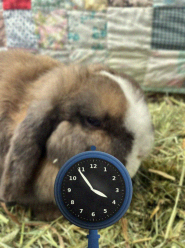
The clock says 3:54
